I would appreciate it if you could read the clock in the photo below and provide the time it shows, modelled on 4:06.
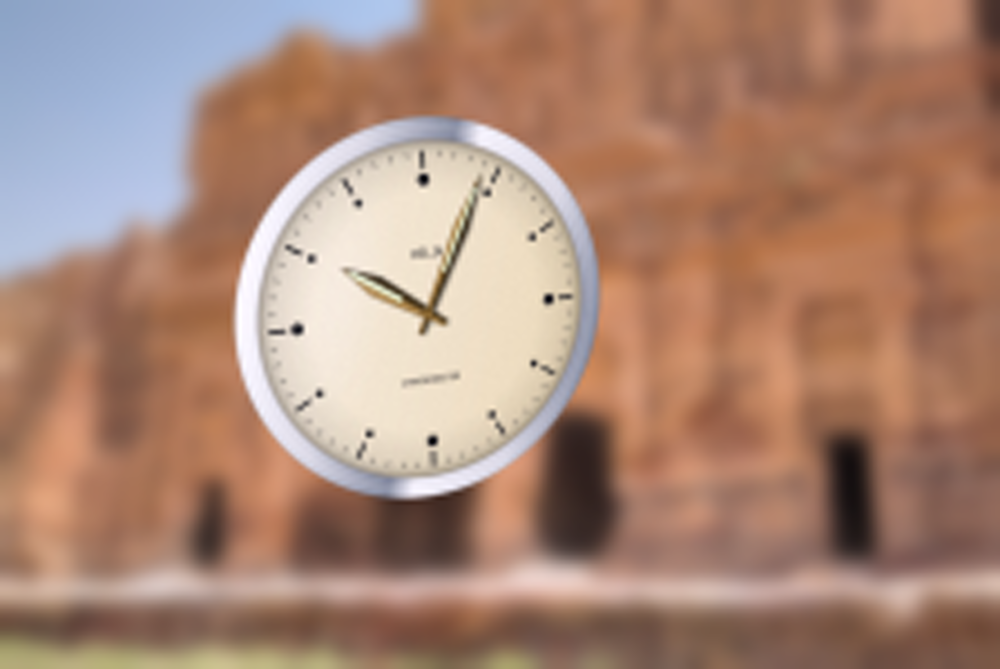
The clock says 10:04
